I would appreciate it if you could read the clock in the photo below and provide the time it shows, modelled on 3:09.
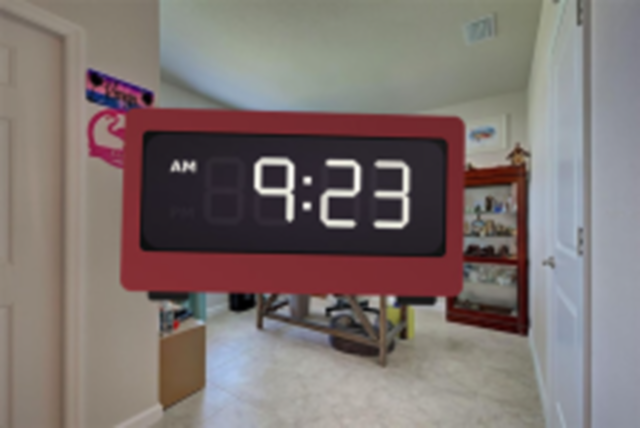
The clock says 9:23
